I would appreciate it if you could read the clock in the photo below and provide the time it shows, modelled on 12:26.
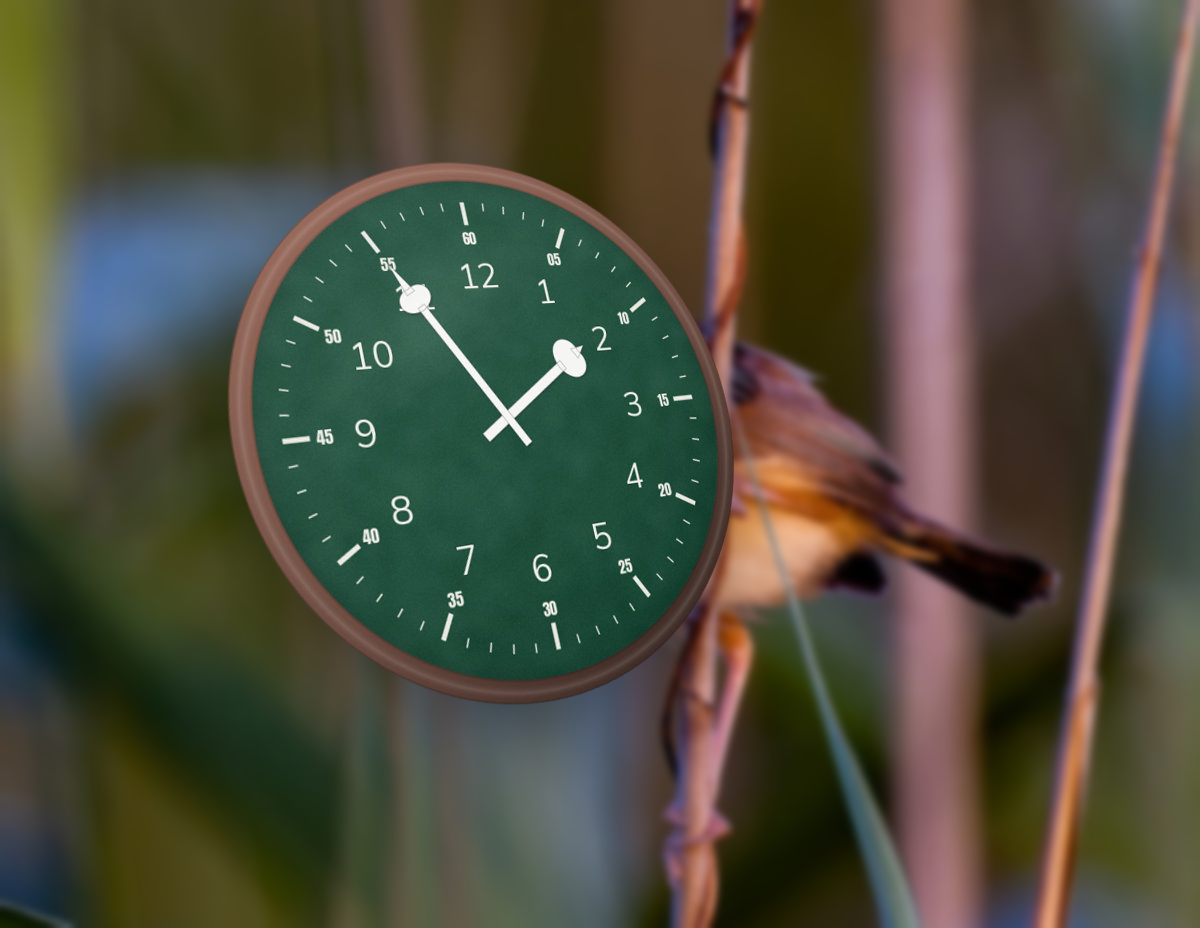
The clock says 1:55
